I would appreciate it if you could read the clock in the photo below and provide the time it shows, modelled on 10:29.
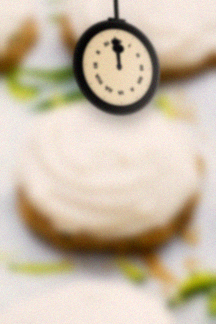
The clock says 11:59
